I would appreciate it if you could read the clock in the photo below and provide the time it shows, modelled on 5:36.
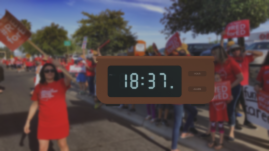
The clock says 18:37
